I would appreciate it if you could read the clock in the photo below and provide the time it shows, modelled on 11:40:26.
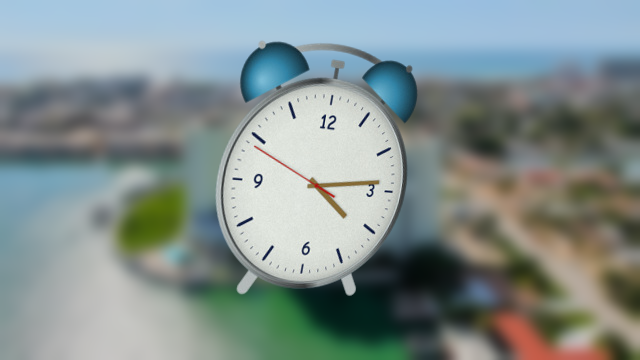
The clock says 4:13:49
